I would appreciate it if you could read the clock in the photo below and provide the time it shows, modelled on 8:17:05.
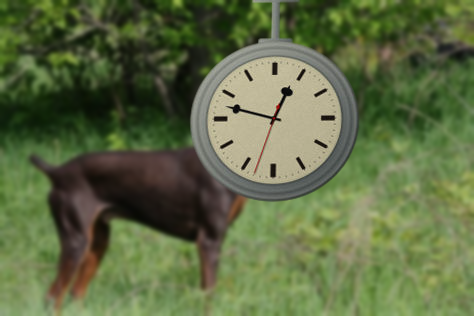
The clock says 12:47:33
